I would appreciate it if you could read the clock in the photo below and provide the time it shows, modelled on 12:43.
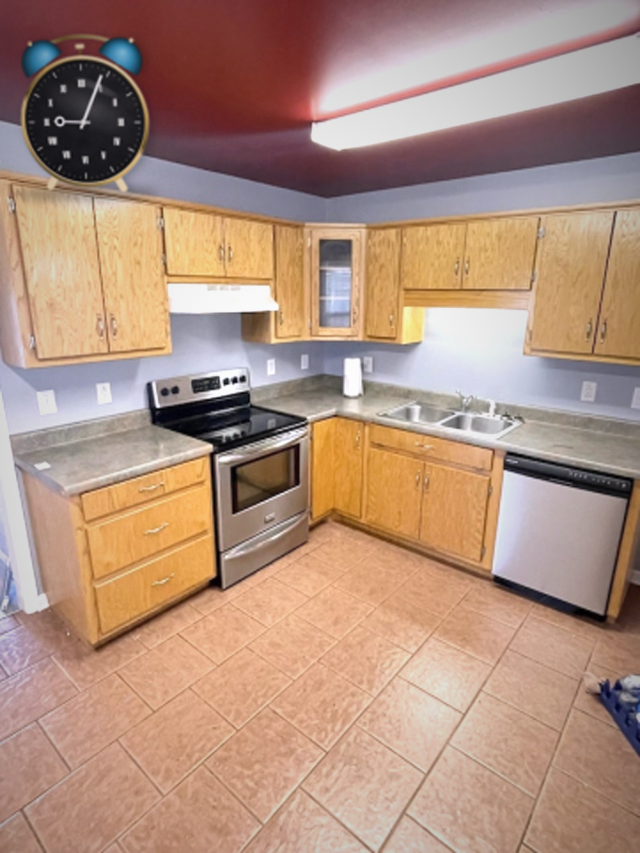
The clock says 9:04
